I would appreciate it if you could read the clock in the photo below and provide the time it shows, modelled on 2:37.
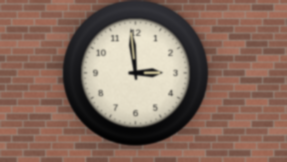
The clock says 2:59
